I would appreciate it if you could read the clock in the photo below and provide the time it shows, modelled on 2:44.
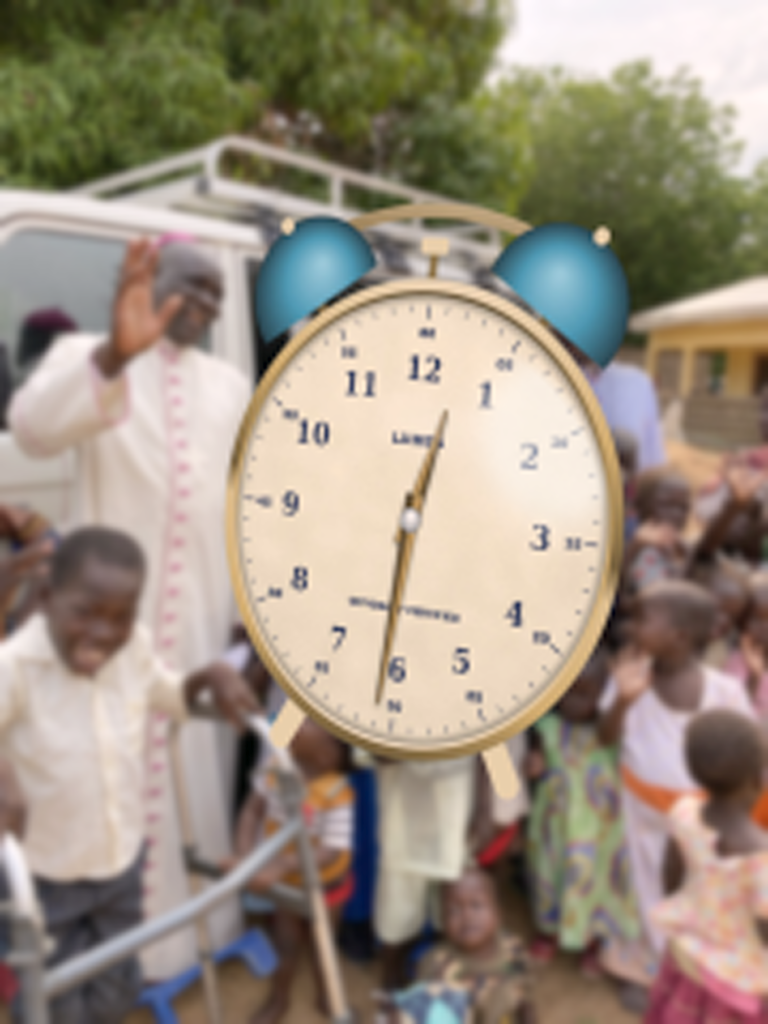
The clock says 12:31
